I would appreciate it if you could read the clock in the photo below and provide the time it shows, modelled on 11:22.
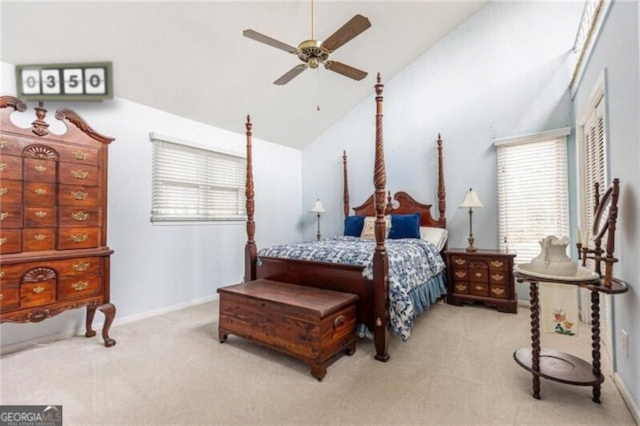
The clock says 3:50
